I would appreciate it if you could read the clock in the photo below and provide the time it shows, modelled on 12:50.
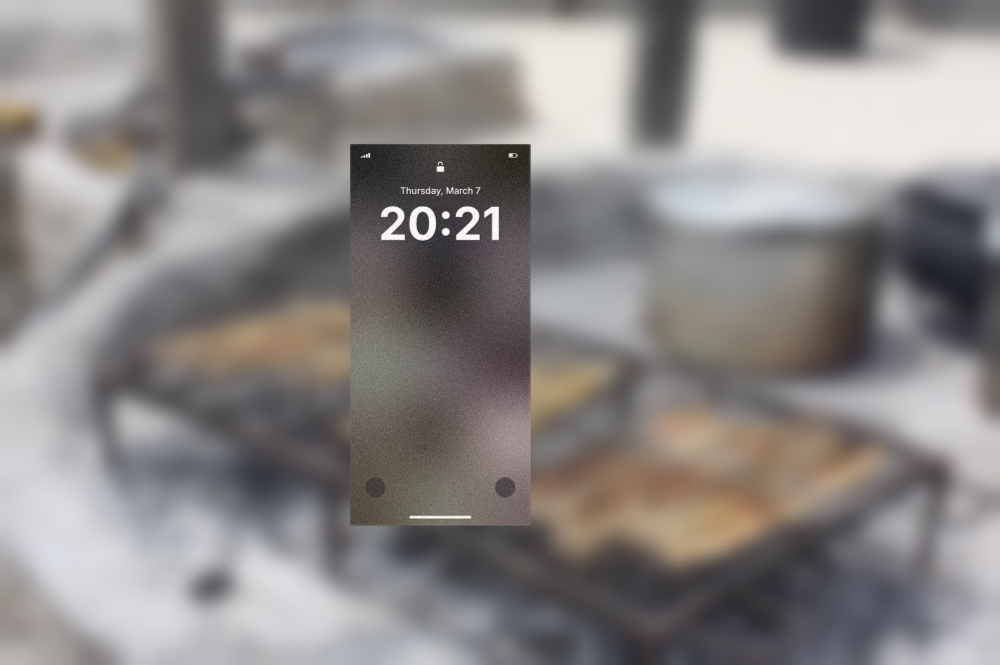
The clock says 20:21
